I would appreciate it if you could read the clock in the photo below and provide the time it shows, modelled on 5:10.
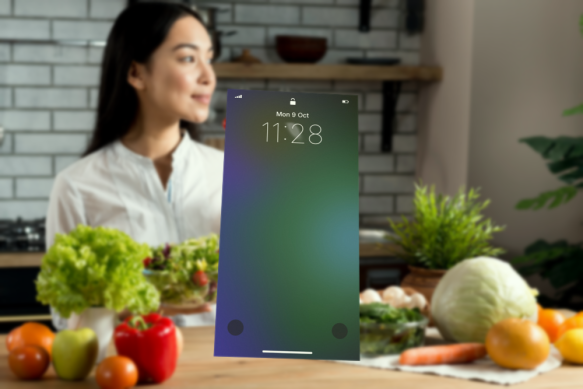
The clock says 11:28
